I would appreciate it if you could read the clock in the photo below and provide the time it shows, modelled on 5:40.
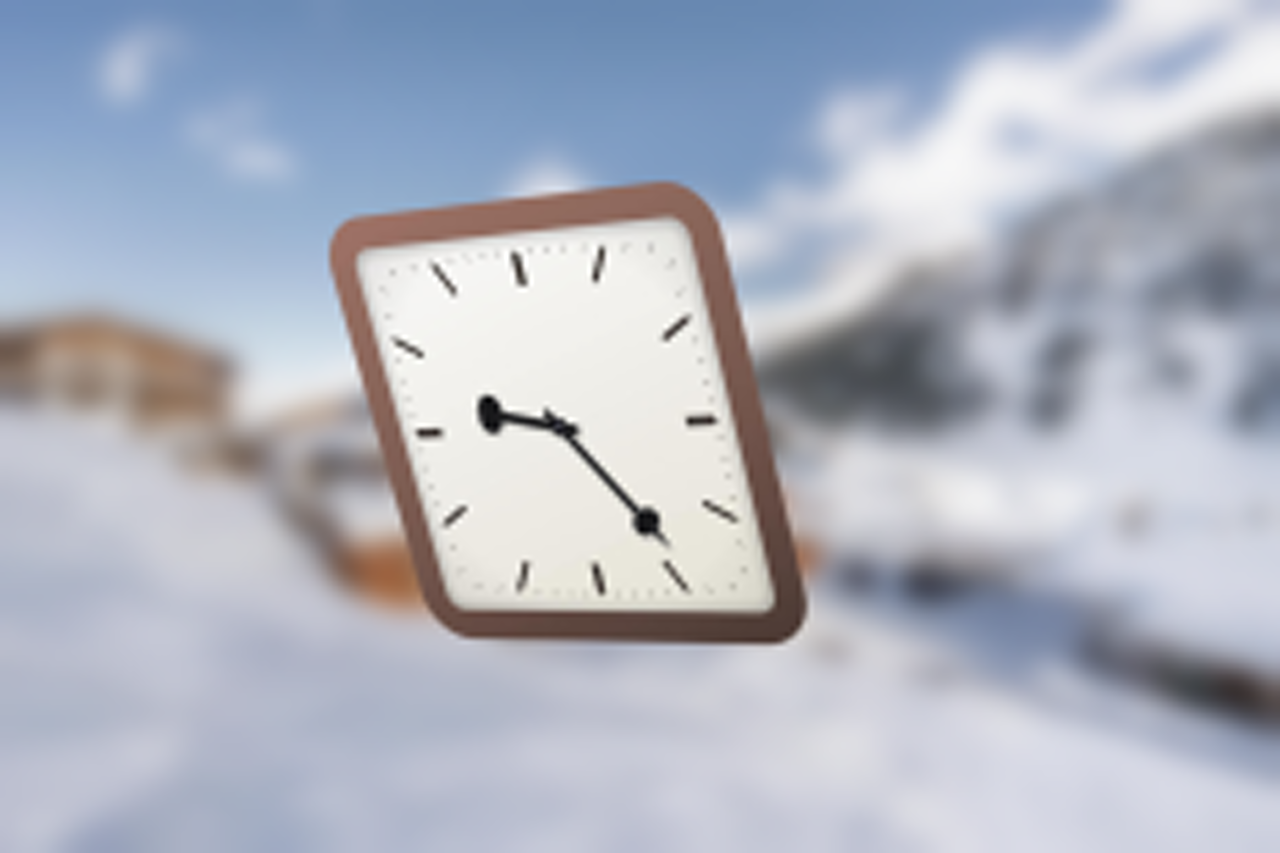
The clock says 9:24
